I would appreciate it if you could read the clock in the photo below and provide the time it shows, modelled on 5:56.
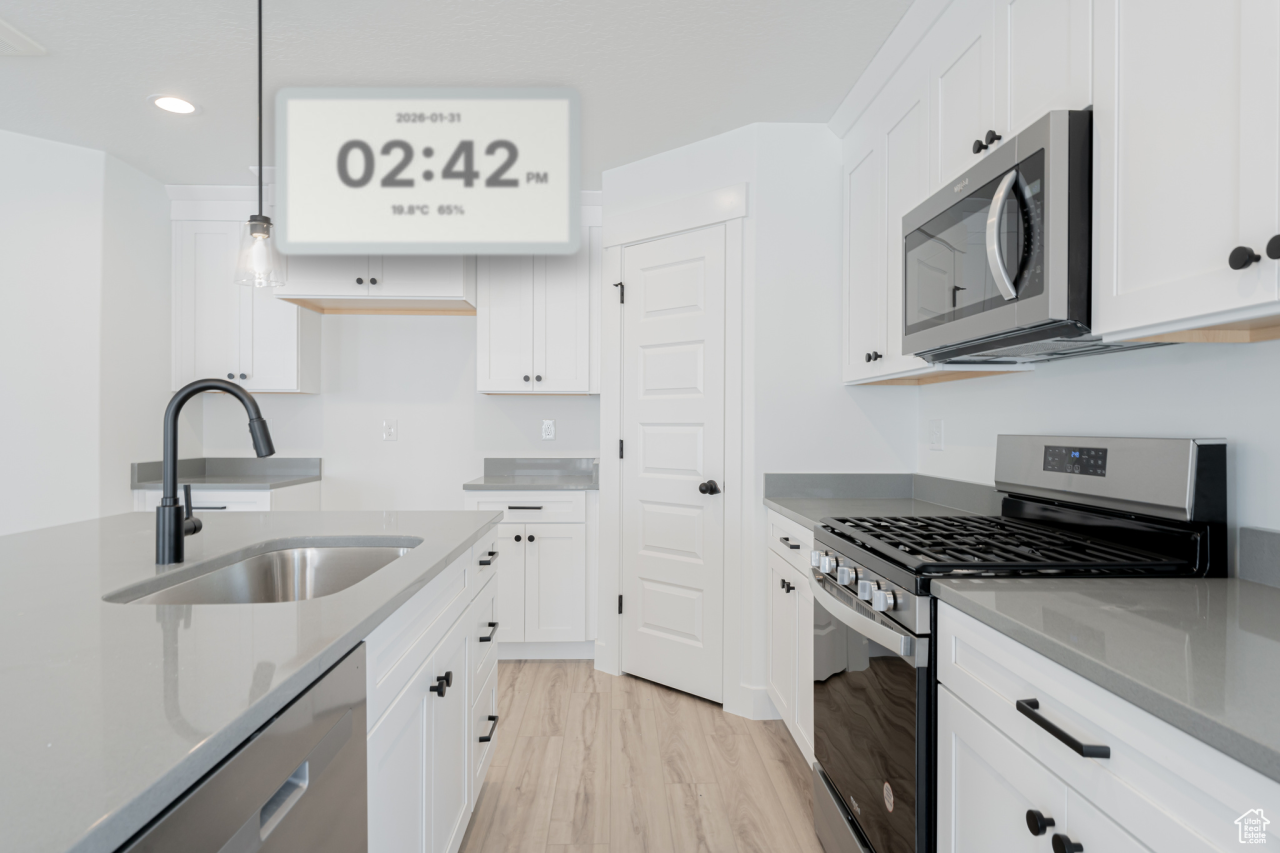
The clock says 2:42
